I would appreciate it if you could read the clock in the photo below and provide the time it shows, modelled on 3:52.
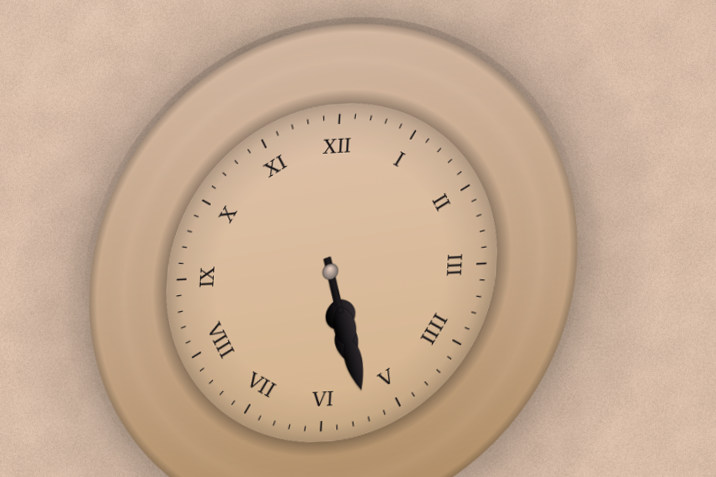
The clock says 5:27
